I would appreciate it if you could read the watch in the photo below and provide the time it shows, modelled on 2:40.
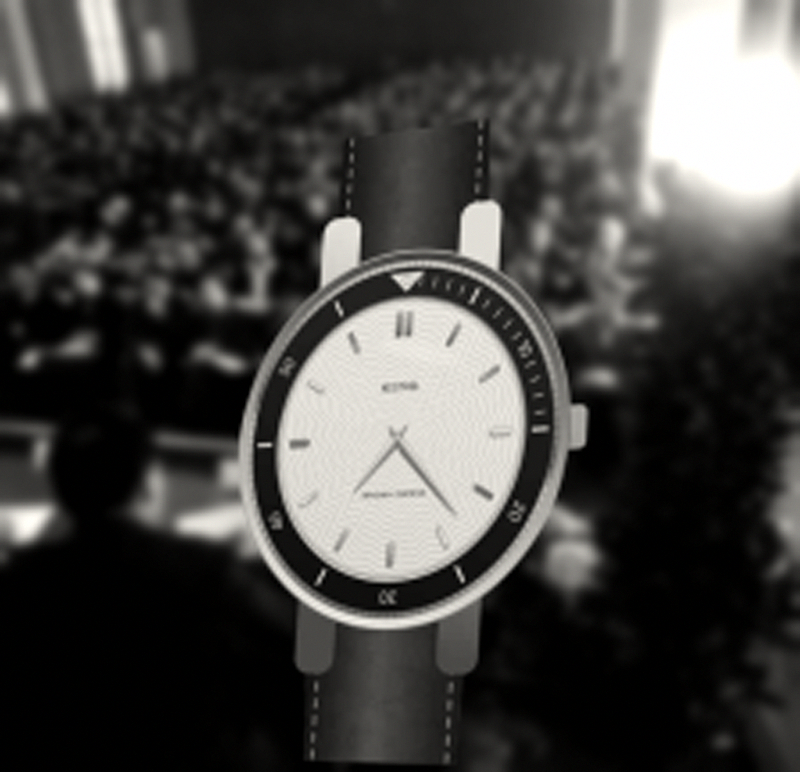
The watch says 7:23
